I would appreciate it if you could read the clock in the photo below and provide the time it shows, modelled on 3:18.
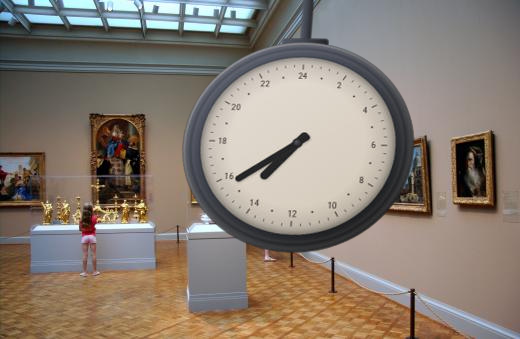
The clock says 14:39
